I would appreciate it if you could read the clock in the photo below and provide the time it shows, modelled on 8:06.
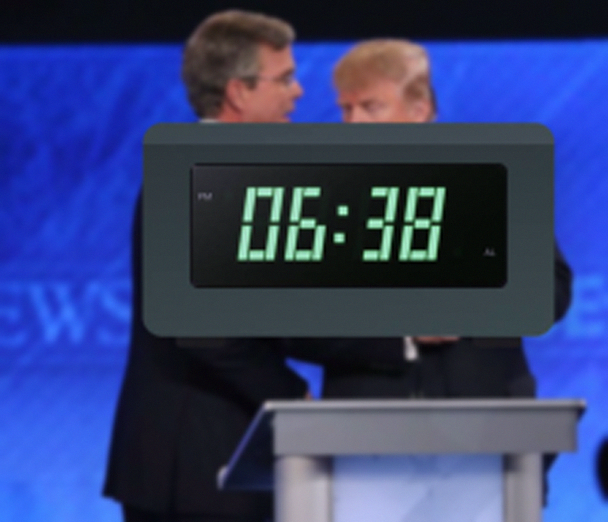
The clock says 6:38
